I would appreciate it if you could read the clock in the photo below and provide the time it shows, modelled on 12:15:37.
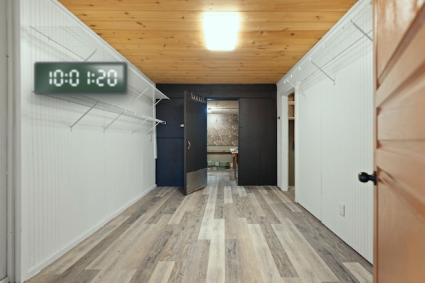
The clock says 10:01:20
